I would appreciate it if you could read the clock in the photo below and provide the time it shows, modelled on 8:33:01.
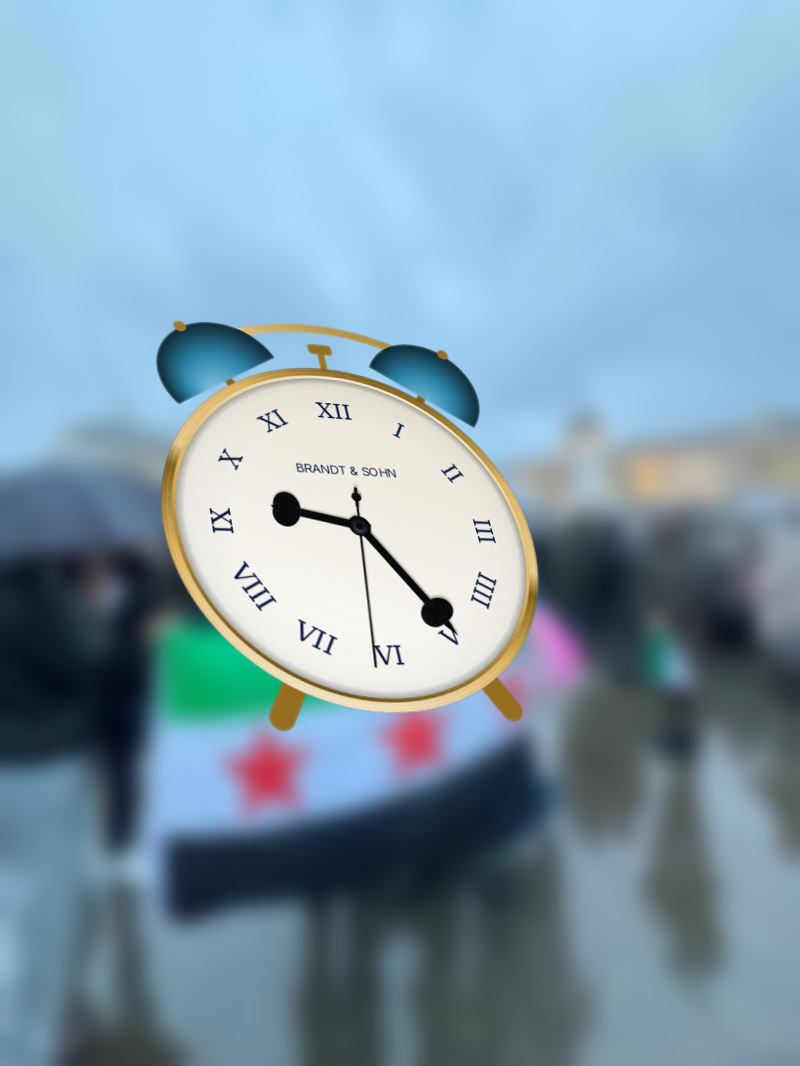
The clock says 9:24:31
